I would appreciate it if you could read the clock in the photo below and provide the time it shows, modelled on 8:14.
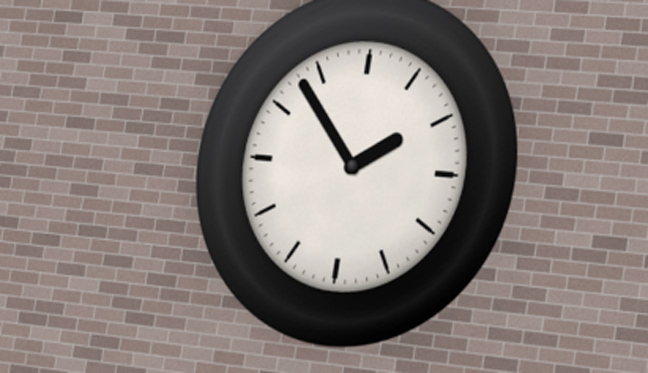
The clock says 1:53
